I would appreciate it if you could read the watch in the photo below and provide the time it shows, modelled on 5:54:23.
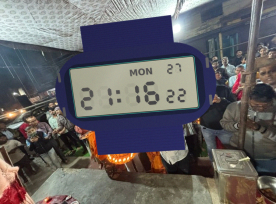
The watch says 21:16:22
